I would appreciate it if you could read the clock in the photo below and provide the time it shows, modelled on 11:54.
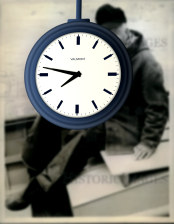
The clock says 7:47
